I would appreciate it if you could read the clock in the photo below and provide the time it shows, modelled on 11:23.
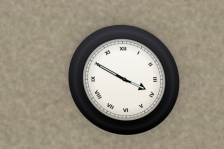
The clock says 3:50
